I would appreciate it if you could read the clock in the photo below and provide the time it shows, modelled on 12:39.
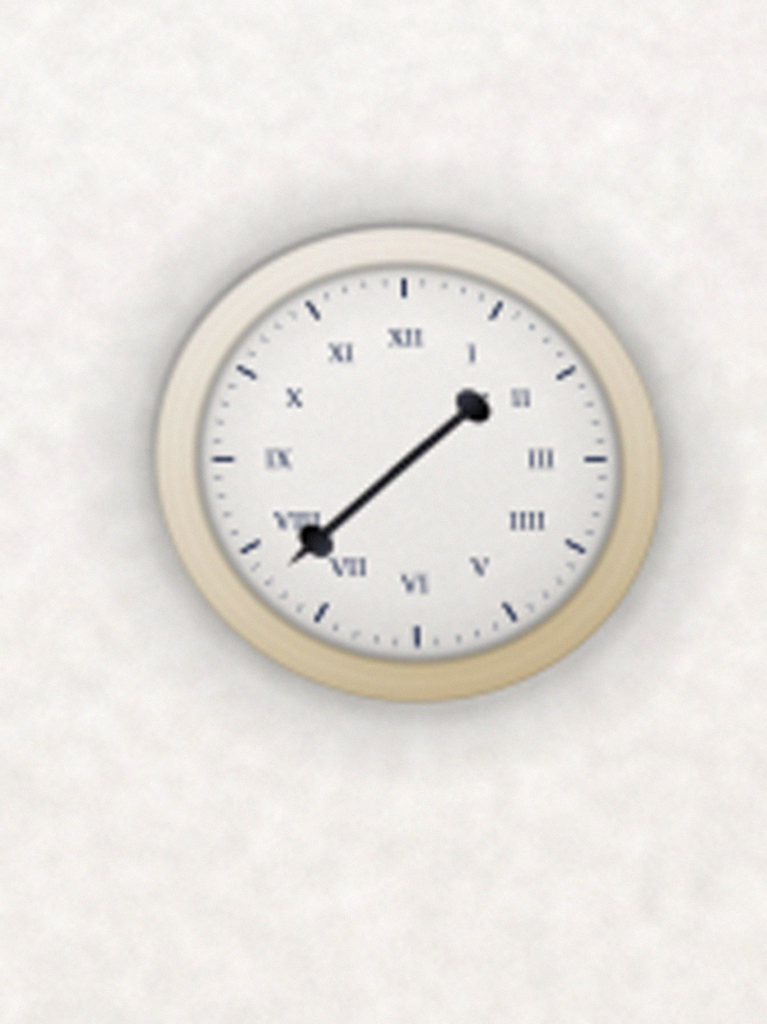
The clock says 1:38
